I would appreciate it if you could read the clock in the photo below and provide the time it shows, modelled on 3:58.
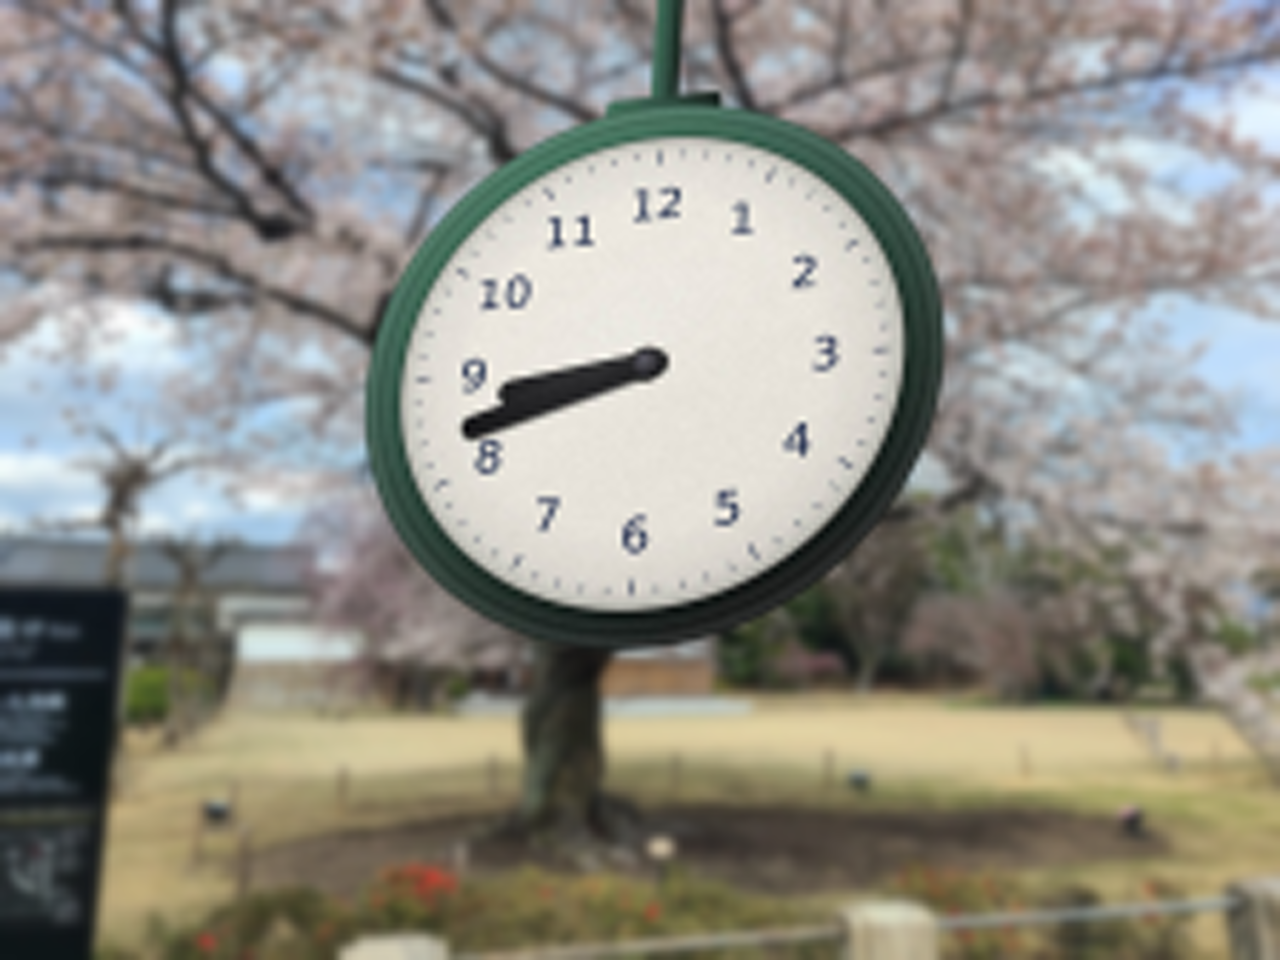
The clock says 8:42
